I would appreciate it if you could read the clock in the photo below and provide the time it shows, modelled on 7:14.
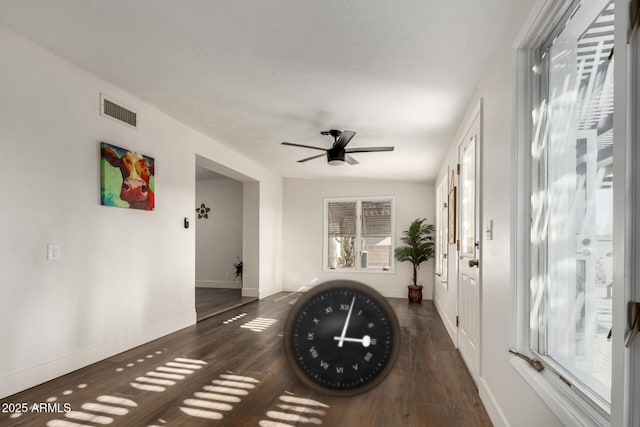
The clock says 3:02
